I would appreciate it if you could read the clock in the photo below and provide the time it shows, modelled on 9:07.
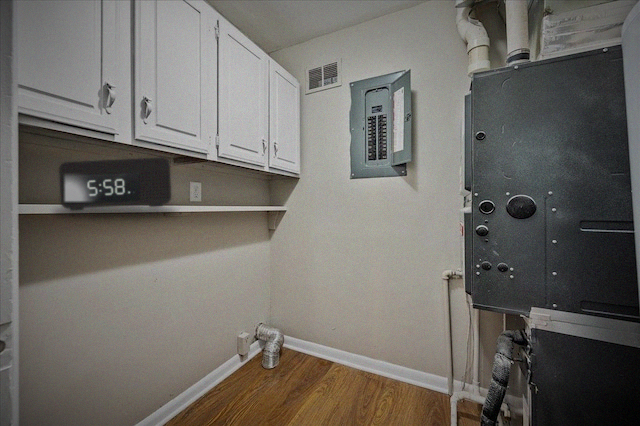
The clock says 5:58
